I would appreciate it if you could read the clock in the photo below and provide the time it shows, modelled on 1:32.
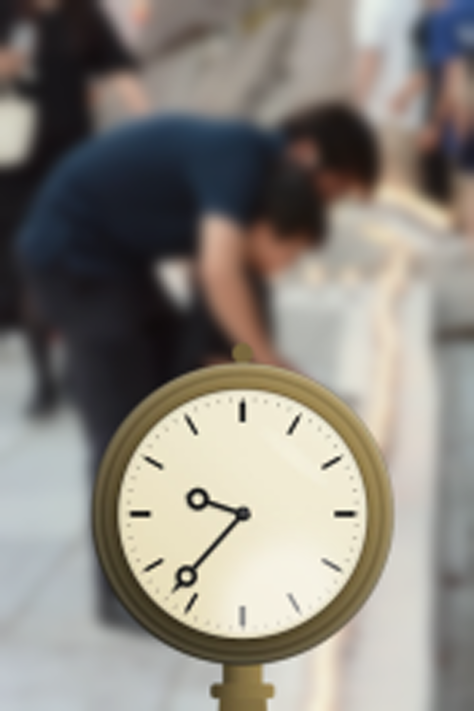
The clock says 9:37
